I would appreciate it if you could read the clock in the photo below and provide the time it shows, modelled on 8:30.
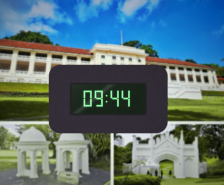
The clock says 9:44
